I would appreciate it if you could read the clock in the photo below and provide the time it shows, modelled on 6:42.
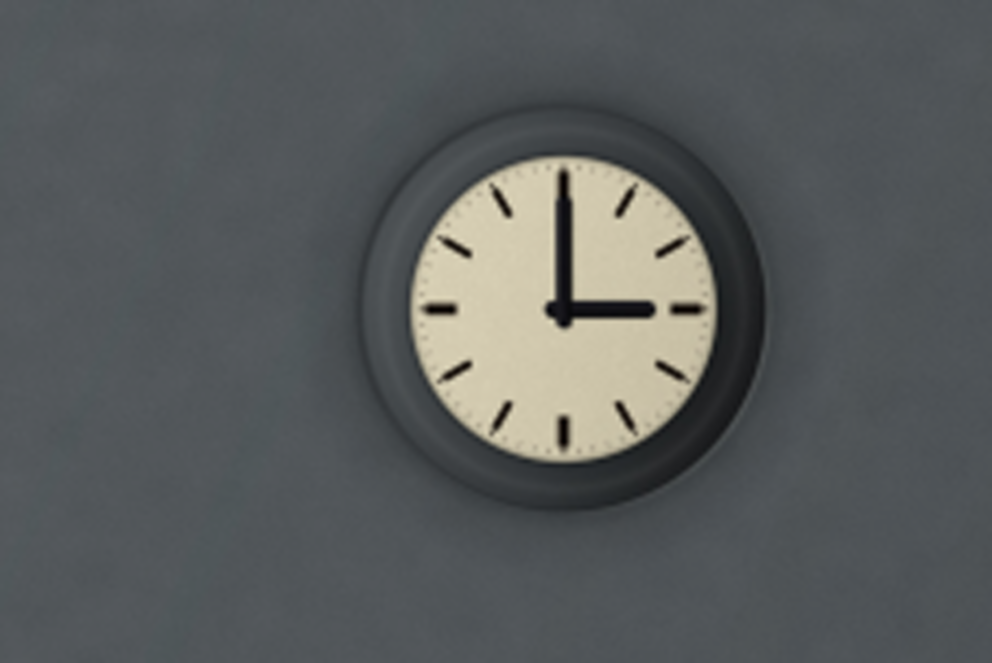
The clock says 3:00
